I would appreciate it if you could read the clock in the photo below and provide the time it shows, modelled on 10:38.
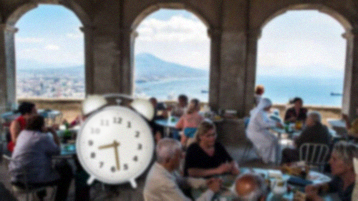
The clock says 8:28
